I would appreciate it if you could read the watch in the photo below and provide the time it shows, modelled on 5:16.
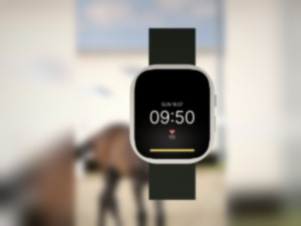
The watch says 9:50
